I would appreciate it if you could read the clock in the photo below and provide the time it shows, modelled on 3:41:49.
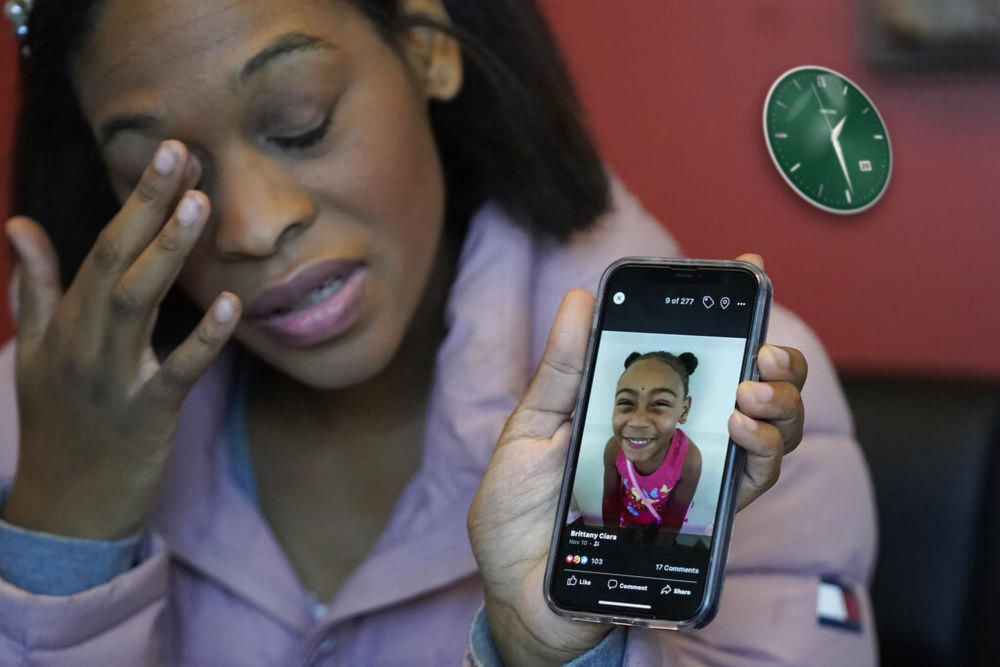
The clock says 1:28:58
